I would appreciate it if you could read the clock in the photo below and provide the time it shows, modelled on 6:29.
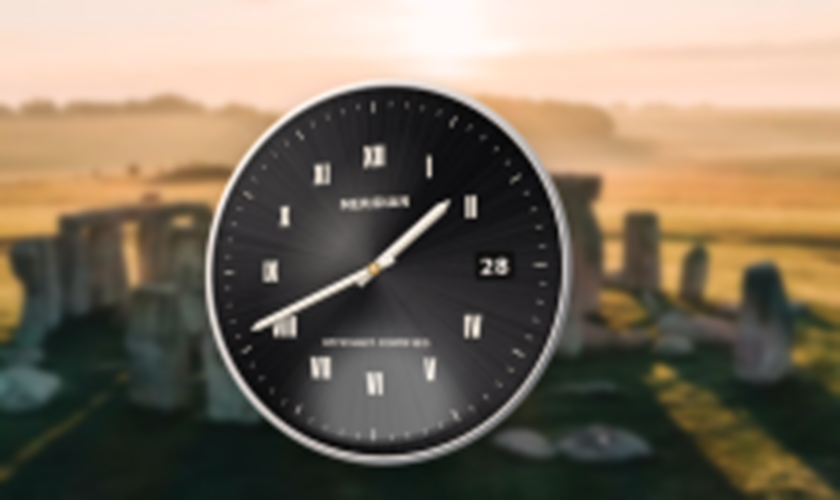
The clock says 1:41
